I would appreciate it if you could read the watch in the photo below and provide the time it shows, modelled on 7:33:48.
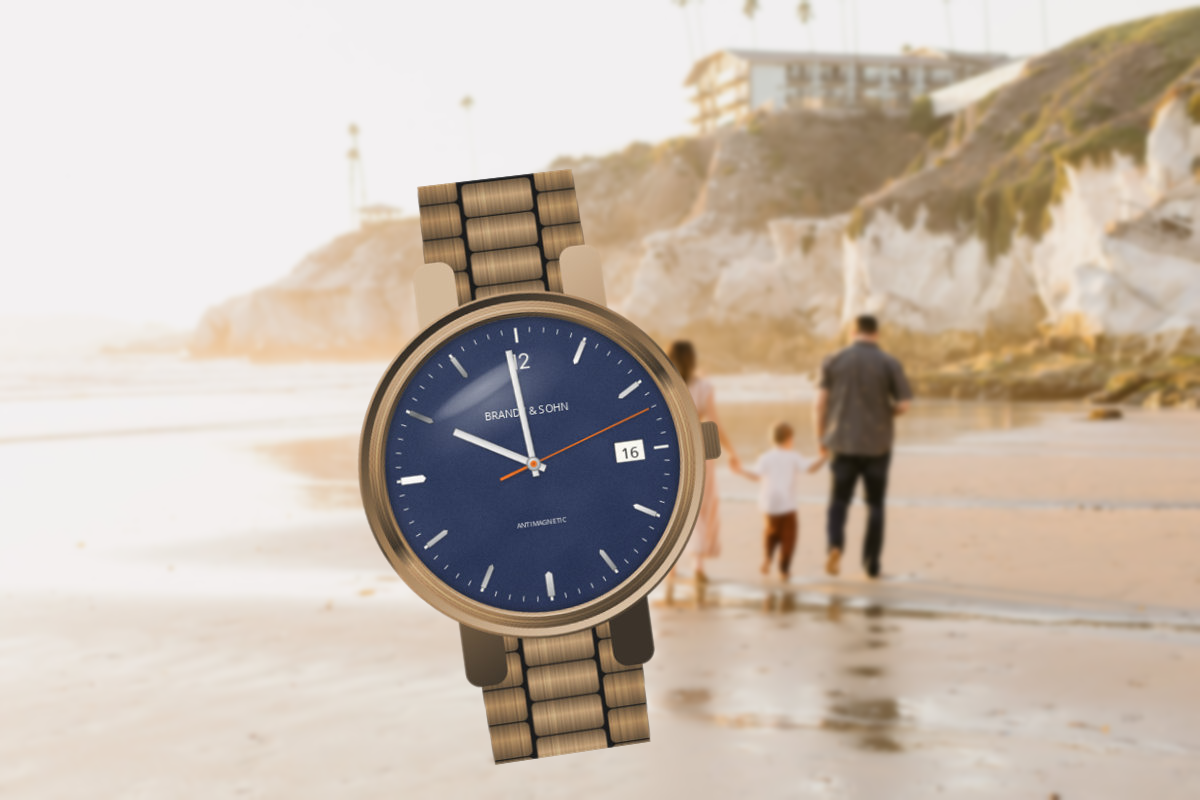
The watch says 9:59:12
